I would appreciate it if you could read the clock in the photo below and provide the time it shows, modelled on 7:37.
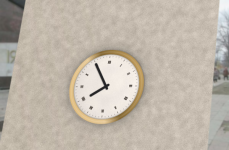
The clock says 7:55
